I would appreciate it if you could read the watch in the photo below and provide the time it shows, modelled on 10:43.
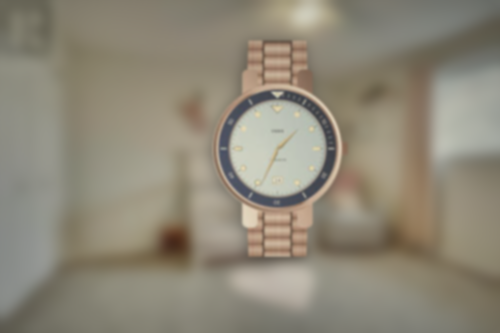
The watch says 1:34
